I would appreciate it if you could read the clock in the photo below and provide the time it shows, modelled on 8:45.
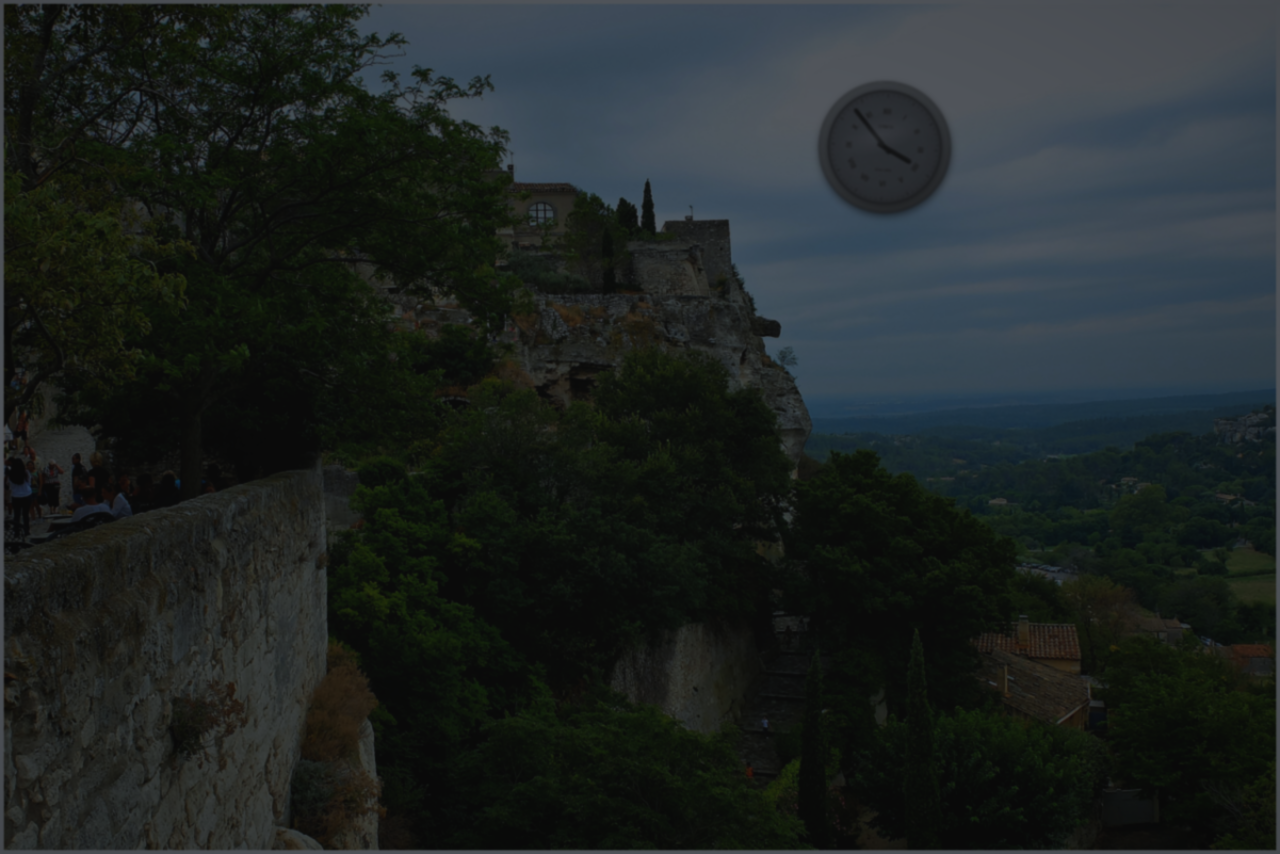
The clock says 3:53
